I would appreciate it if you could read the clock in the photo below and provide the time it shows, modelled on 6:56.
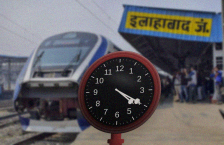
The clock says 4:20
